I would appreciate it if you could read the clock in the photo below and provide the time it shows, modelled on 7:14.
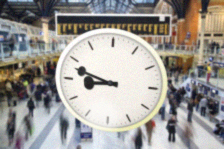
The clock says 8:48
